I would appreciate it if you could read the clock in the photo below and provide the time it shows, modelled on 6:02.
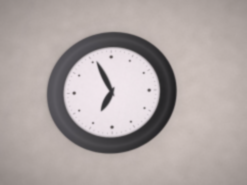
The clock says 6:56
